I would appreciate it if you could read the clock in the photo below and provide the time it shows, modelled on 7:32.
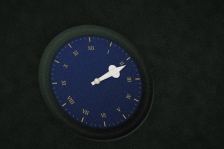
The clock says 2:11
